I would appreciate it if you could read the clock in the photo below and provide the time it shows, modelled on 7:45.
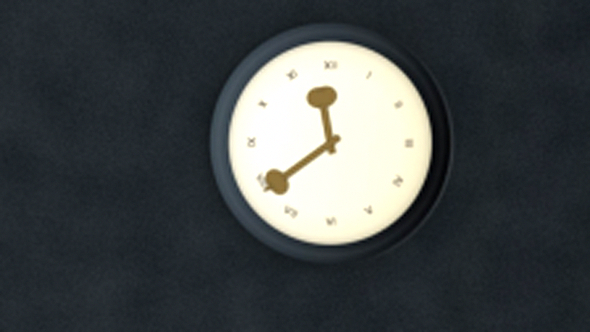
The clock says 11:39
